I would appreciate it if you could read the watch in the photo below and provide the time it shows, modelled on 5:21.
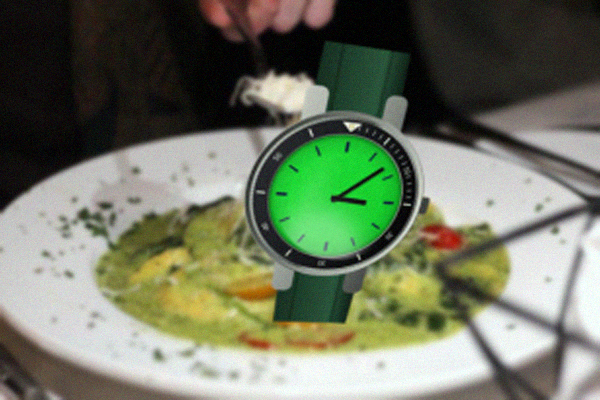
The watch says 3:08
